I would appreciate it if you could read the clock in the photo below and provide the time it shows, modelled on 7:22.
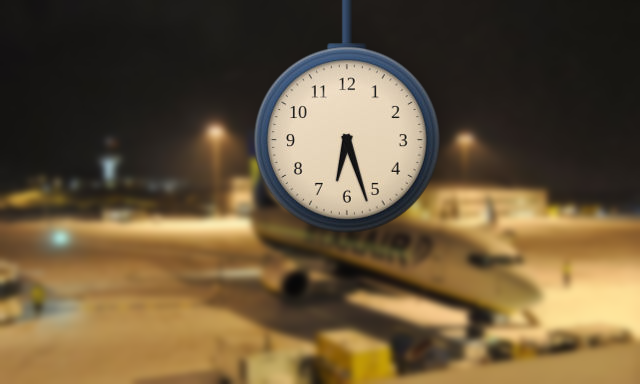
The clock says 6:27
